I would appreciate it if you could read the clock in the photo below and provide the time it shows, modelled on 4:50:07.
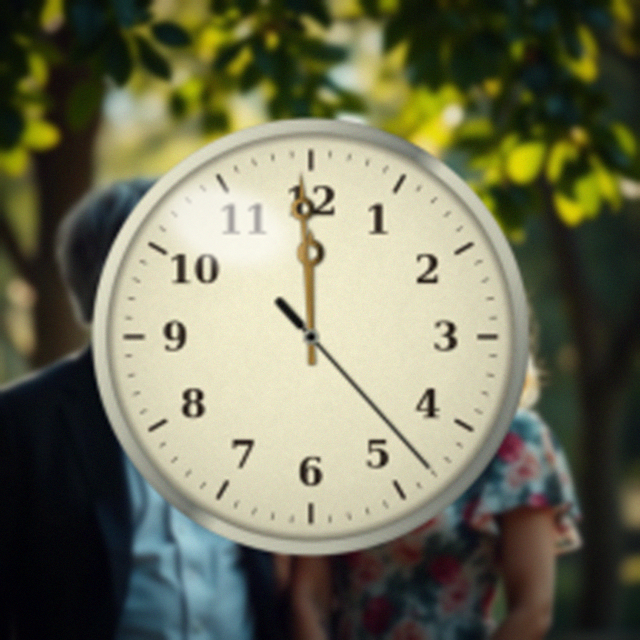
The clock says 11:59:23
